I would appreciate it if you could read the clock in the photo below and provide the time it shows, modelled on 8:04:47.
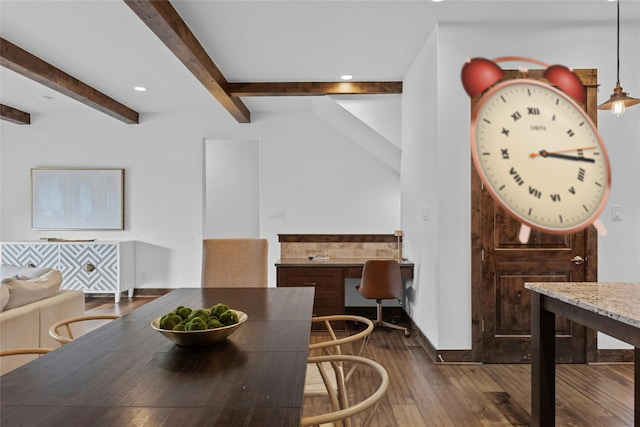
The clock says 3:16:14
